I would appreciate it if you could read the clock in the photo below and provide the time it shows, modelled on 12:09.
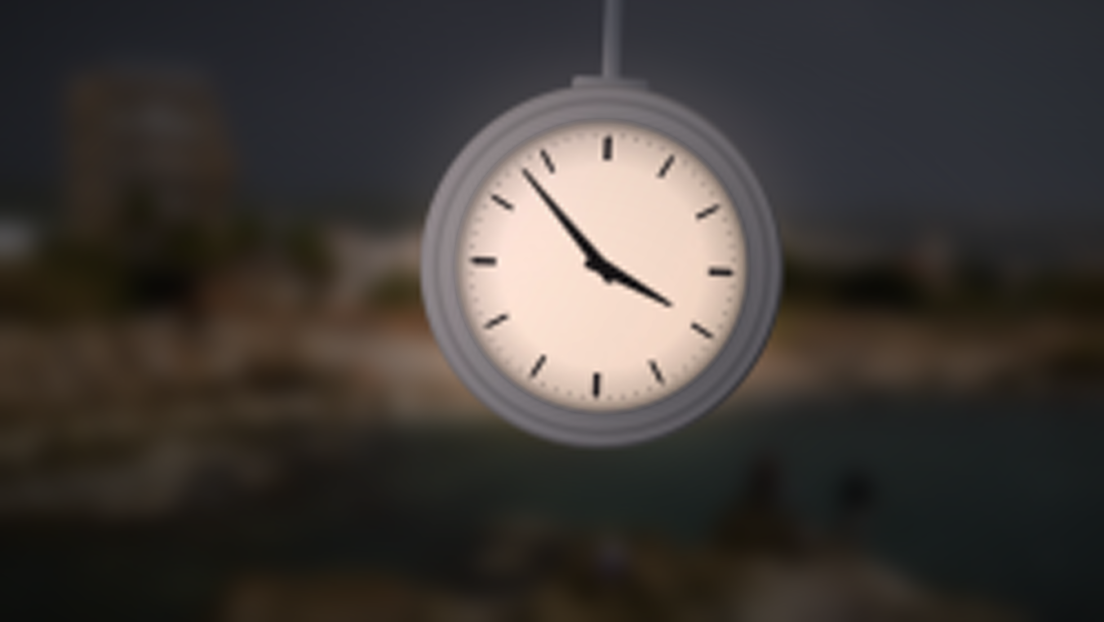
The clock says 3:53
